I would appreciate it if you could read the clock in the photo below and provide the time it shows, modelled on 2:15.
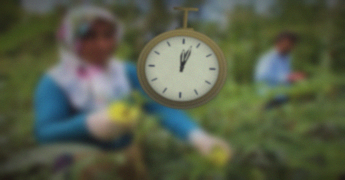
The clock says 12:03
